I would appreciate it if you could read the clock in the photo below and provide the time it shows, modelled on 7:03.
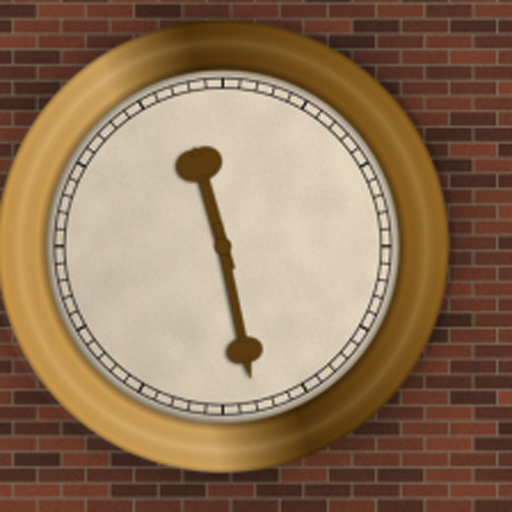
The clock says 11:28
